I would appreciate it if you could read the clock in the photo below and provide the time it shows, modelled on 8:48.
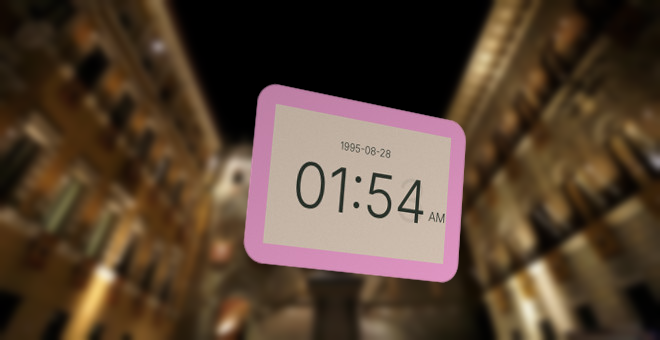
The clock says 1:54
